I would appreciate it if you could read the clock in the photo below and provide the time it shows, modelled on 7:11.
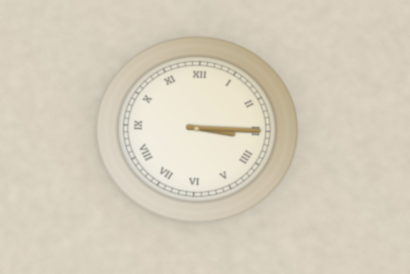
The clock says 3:15
